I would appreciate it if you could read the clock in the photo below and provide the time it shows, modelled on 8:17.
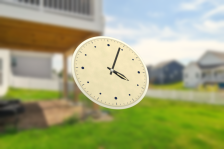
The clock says 4:04
